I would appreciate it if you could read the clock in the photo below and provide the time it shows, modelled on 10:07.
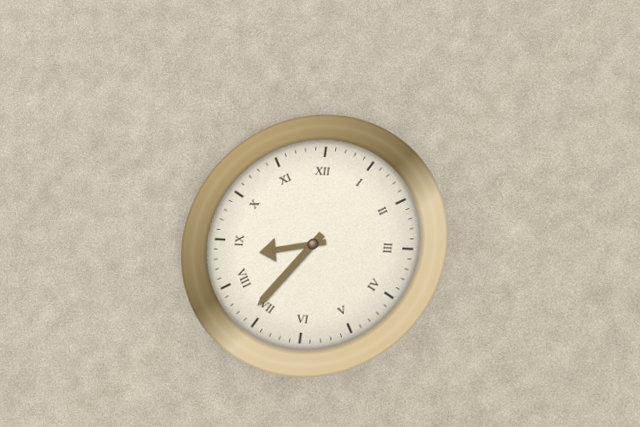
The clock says 8:36
